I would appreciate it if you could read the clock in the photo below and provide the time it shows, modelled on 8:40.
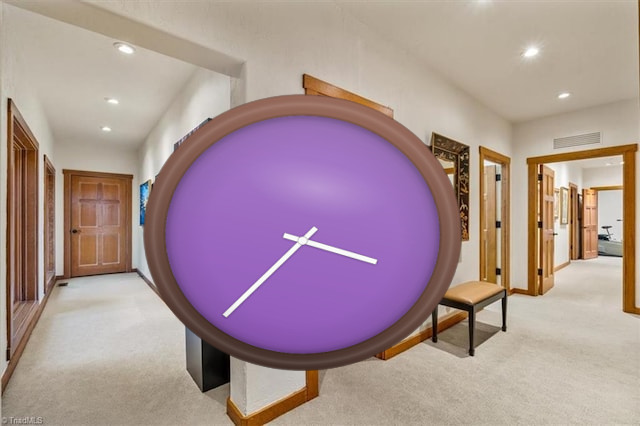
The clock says 3:37
